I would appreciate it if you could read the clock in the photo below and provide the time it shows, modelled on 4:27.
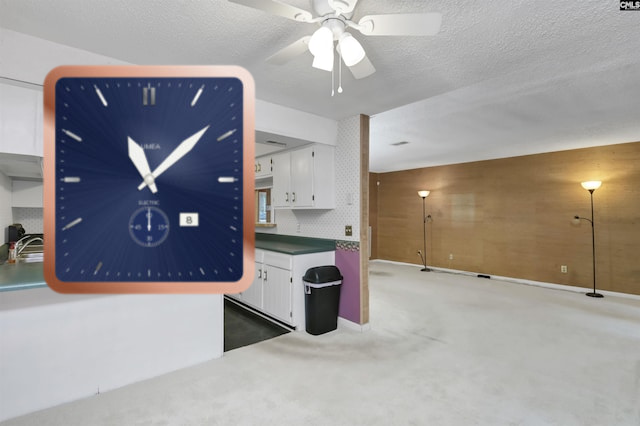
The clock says 11:08
